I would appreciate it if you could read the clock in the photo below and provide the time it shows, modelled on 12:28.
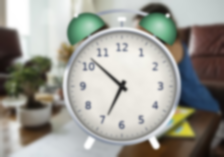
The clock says 6:52
